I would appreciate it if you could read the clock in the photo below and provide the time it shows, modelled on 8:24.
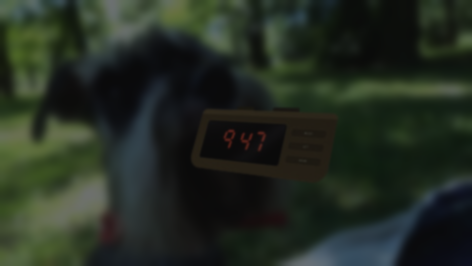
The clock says 9:47
